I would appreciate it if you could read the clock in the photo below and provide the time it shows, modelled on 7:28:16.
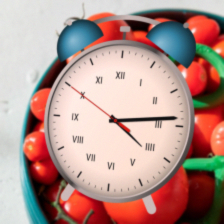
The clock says 4:13:50
